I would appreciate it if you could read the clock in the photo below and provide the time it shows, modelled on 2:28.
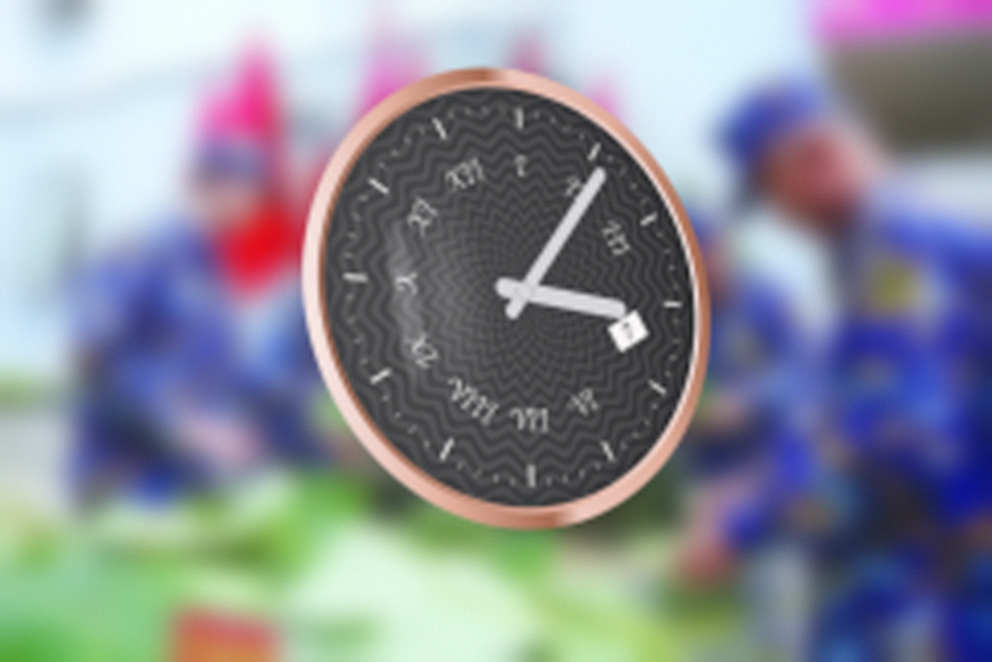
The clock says 4:11
